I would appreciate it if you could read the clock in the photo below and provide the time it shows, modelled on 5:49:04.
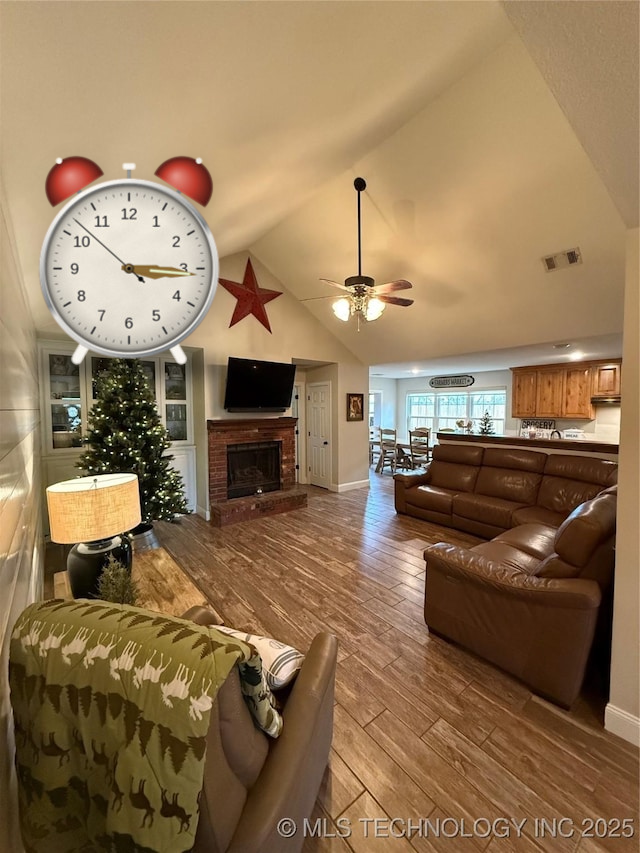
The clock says 3:15:52
